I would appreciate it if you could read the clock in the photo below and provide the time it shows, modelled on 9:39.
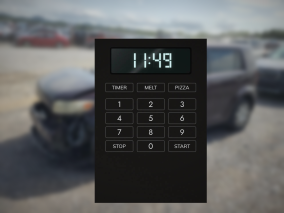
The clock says 11:49
